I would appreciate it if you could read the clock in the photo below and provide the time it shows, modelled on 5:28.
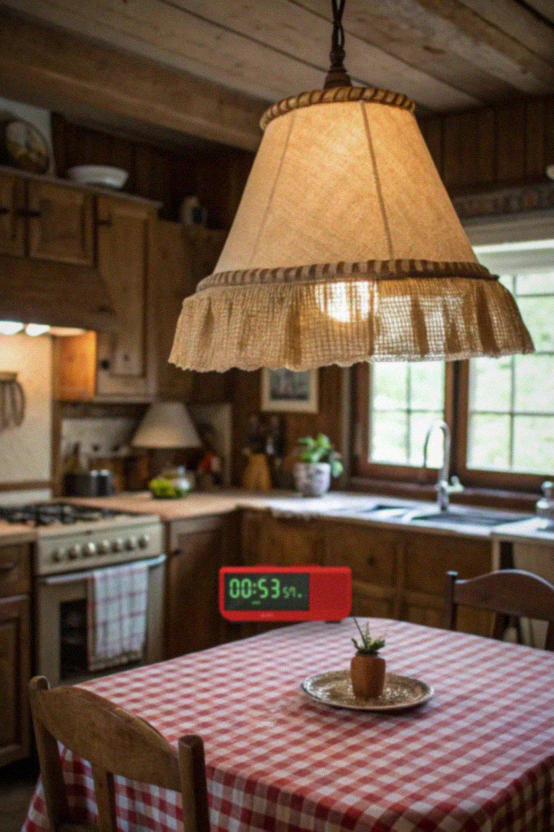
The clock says 0:53
